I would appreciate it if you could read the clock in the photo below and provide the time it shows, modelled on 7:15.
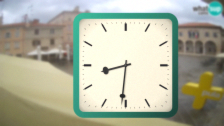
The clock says 8:31
